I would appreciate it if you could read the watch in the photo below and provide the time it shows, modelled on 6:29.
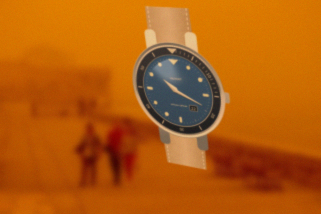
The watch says 10:19
